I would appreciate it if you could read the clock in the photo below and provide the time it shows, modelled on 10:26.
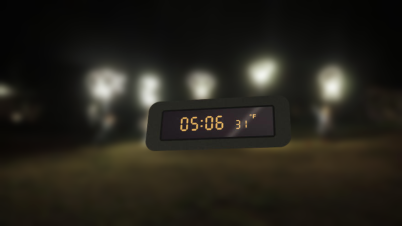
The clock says 5:06
